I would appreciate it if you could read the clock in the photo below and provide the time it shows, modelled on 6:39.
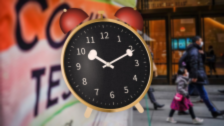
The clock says 10:11
